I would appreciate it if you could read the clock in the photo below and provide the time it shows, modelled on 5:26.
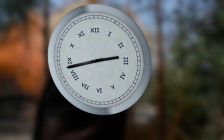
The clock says 2:43
